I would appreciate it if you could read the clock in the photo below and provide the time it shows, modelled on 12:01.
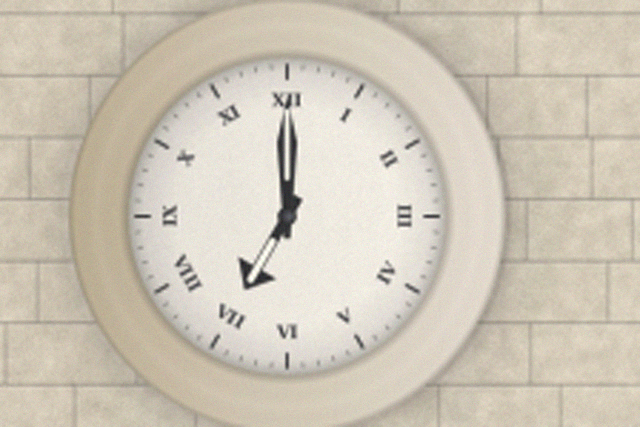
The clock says 7:00
